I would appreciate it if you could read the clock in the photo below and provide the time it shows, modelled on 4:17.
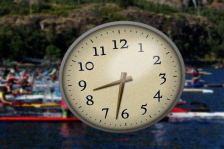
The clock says 8:32
